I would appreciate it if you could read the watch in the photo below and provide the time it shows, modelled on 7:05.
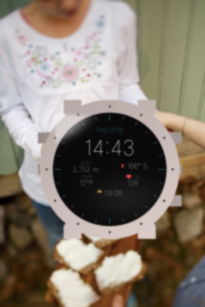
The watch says 14:43
